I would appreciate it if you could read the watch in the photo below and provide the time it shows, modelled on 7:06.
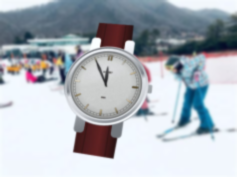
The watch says 11:55
